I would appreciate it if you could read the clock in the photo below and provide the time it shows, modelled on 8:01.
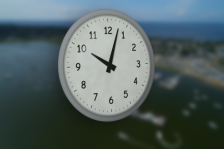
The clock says 10:03
